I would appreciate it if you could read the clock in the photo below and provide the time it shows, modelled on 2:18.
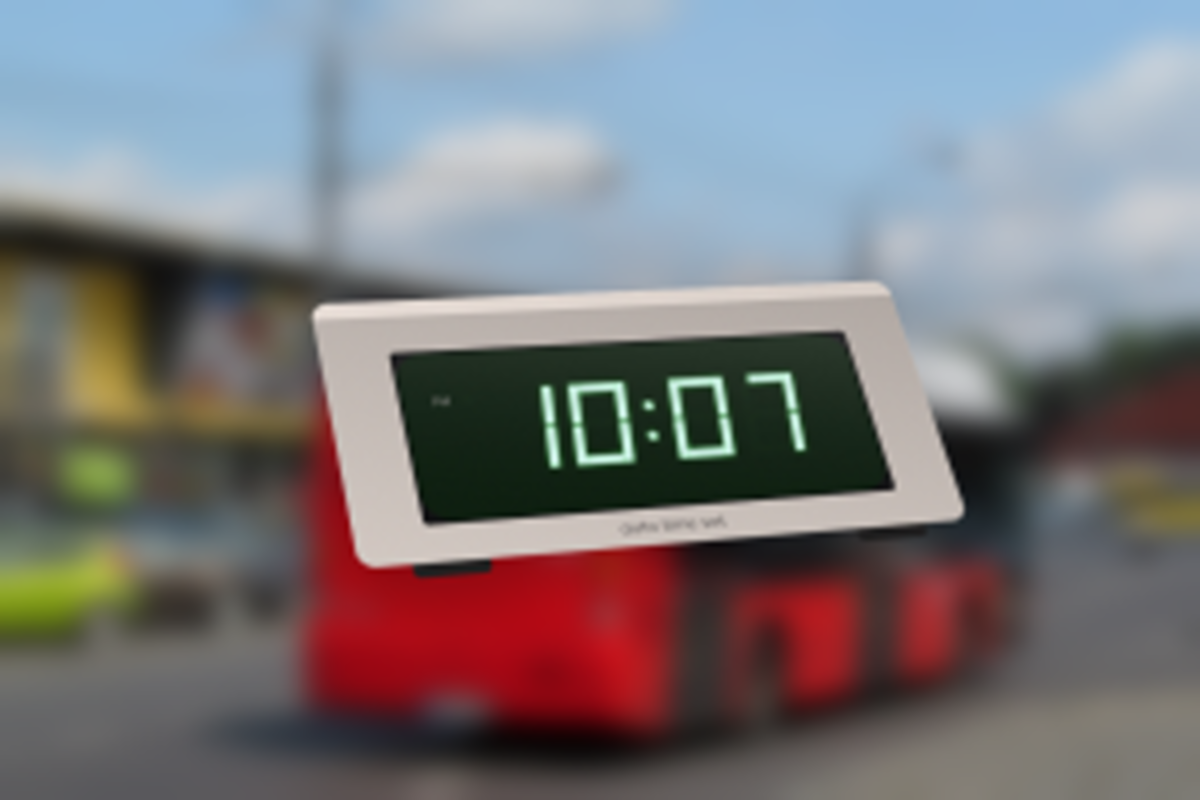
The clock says 10:07
